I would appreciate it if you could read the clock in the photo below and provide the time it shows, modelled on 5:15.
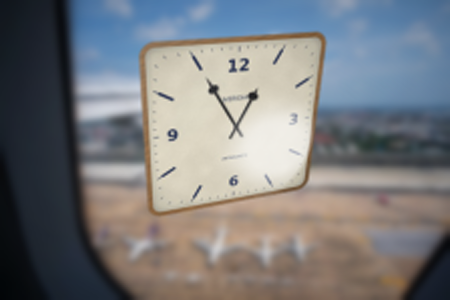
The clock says 12:55
